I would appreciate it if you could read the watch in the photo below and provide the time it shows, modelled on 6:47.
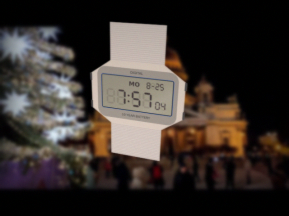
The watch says 7:57
